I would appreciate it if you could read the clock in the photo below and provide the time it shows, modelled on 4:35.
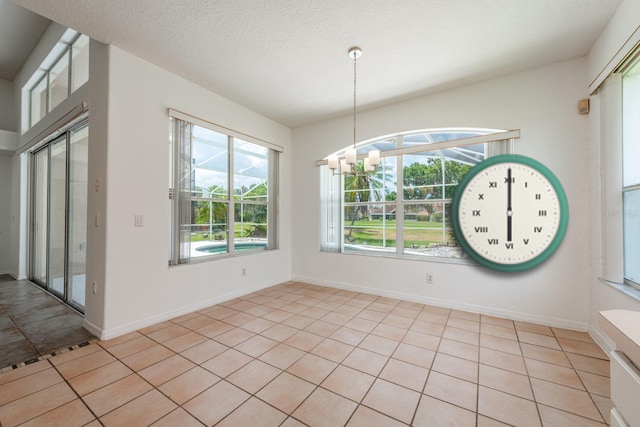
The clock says 6:00
